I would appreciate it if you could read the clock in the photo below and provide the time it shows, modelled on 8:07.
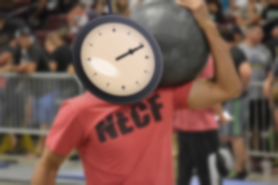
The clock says 2:11
